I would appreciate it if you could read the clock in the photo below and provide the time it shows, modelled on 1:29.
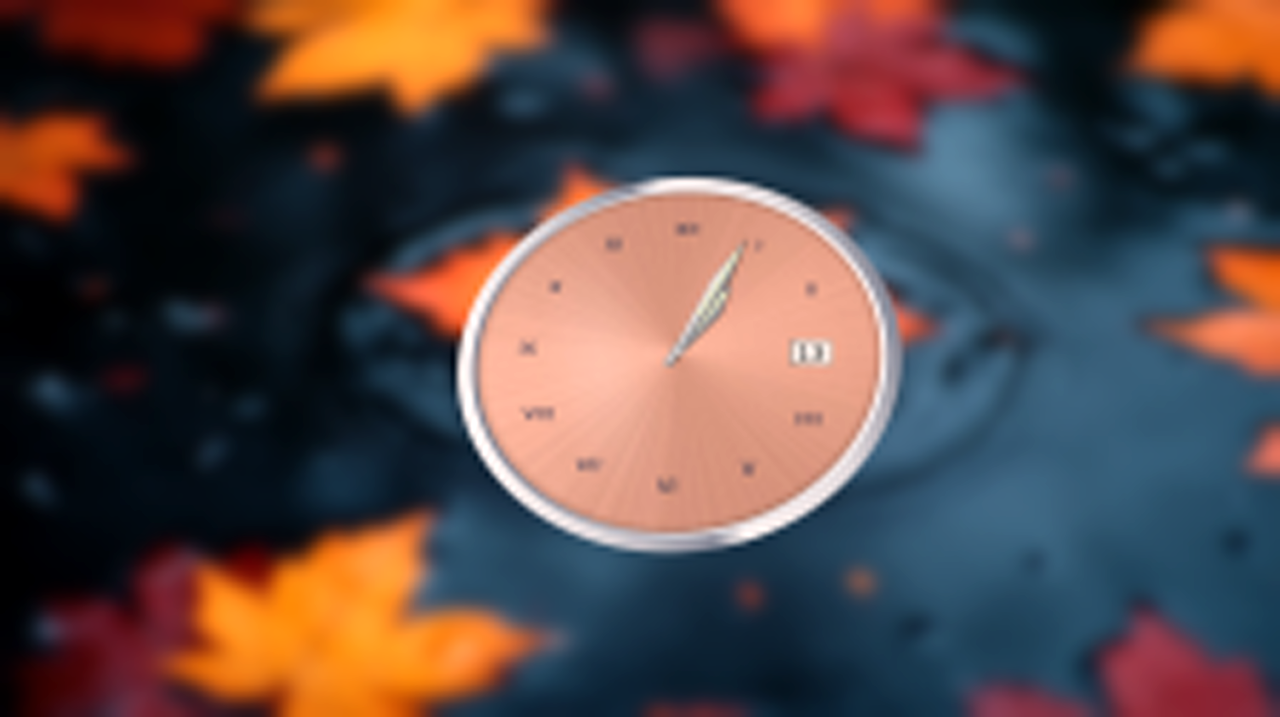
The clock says 1:04
